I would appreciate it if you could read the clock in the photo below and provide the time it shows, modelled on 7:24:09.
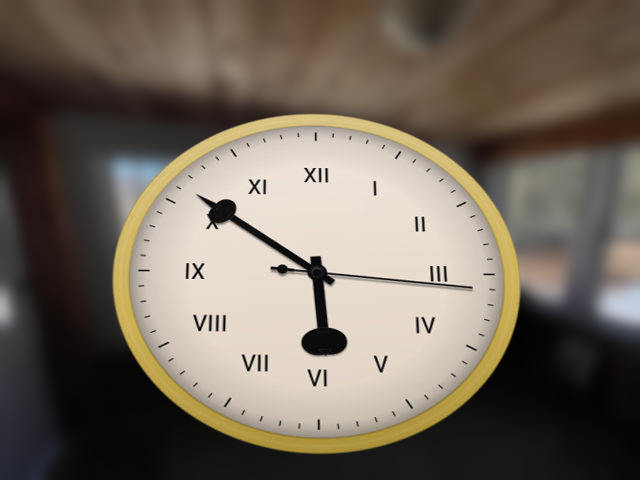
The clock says 5:51:16
